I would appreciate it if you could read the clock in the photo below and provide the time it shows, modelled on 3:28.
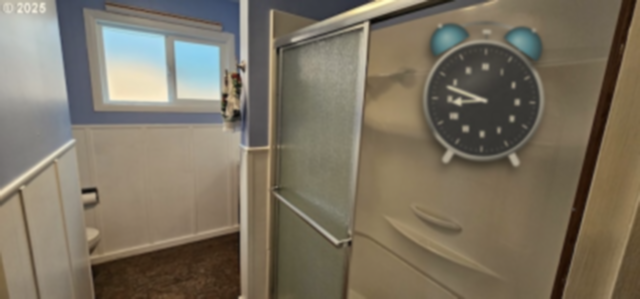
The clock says 8:48
